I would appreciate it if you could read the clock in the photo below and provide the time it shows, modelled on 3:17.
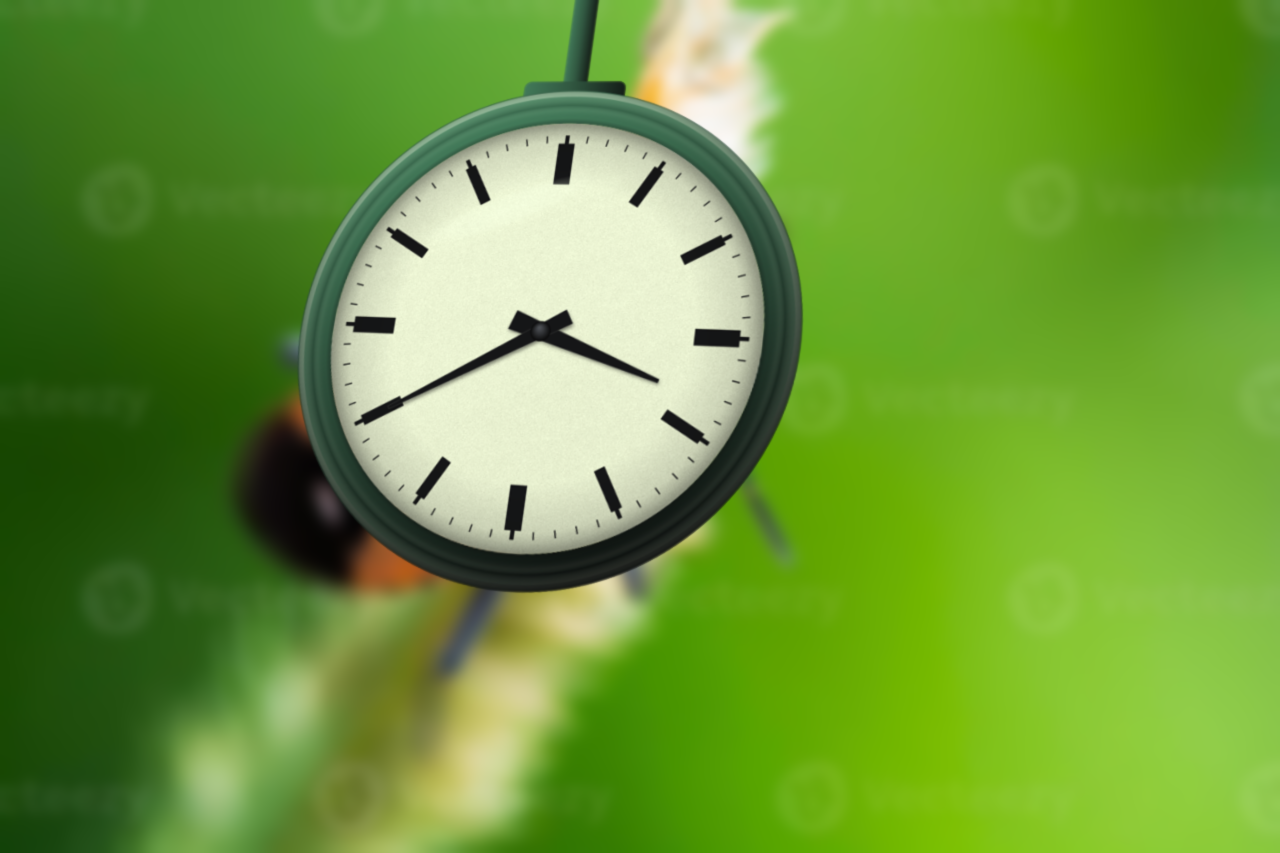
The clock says 3:40
